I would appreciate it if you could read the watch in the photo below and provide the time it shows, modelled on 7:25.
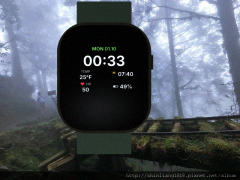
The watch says 0:33
